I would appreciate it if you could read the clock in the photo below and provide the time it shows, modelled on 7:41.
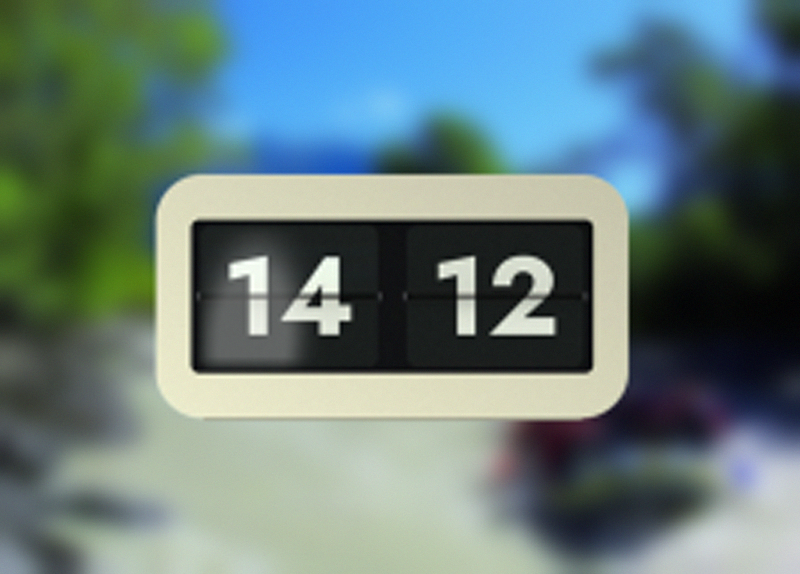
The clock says 14:12
